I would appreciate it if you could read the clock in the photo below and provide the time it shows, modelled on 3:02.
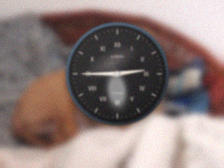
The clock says 2:45
